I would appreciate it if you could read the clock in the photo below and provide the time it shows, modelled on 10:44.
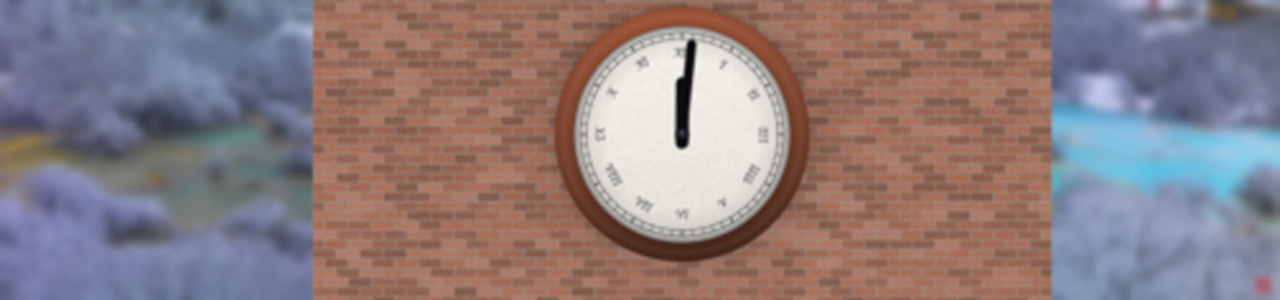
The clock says 12:01
